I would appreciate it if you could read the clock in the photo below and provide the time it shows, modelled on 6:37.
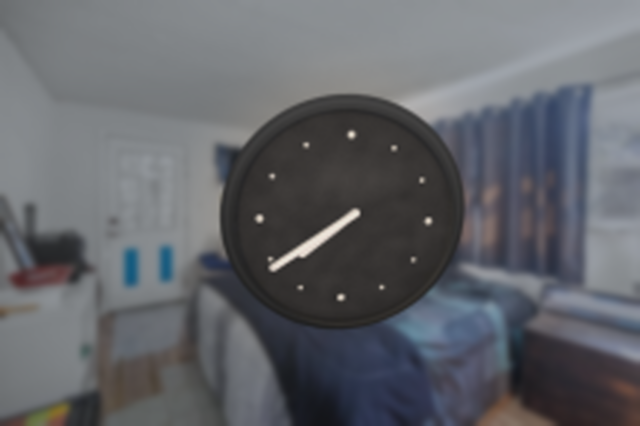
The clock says 7:39
